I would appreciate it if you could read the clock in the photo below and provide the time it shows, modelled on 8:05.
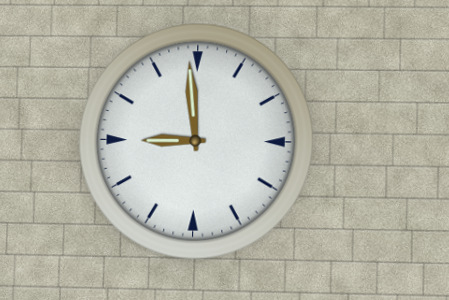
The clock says 8:59
